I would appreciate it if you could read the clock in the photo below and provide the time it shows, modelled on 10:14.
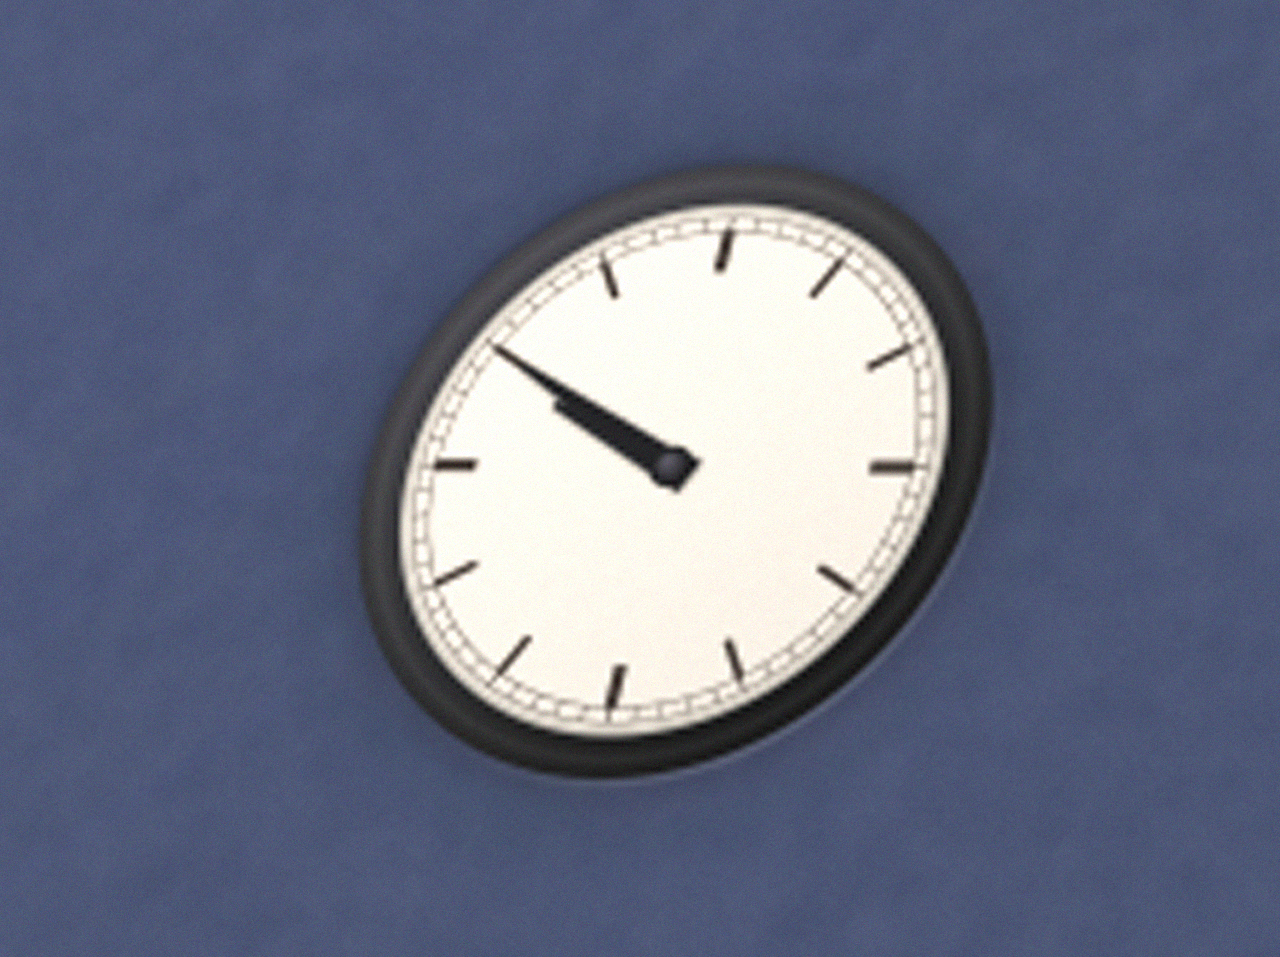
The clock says 9:50
